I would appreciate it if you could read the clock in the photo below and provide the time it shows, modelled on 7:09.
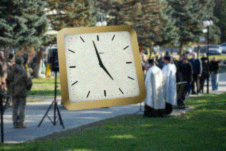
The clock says 4:58
